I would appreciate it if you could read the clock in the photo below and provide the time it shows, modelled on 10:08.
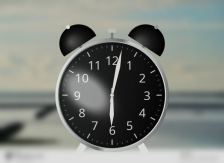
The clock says 6:02
